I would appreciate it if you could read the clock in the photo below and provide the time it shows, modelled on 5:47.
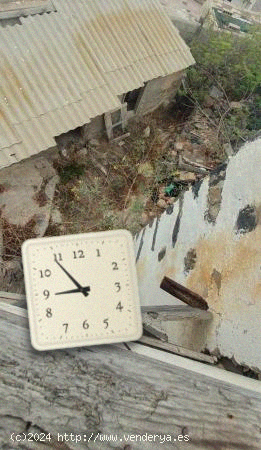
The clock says 8:54
